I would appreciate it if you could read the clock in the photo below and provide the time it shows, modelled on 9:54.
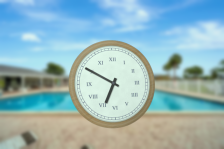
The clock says 6:50
